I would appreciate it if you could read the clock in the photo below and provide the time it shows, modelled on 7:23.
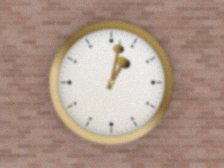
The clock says 1:02
